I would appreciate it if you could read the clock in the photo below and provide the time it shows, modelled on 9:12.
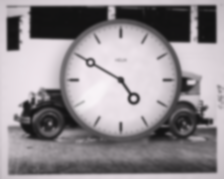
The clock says 4:50
